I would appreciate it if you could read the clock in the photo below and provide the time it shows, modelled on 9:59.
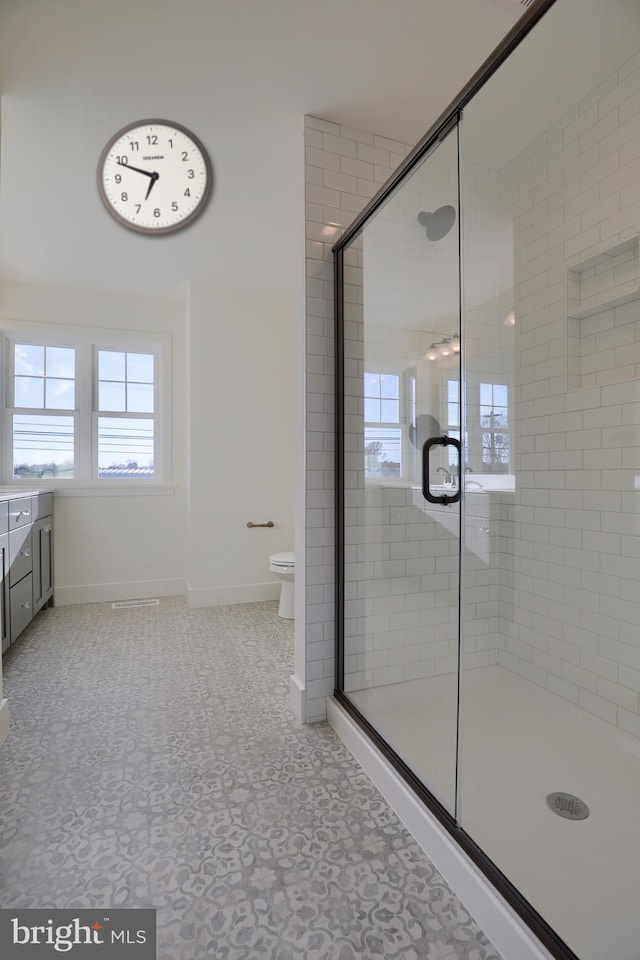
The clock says 6:49
